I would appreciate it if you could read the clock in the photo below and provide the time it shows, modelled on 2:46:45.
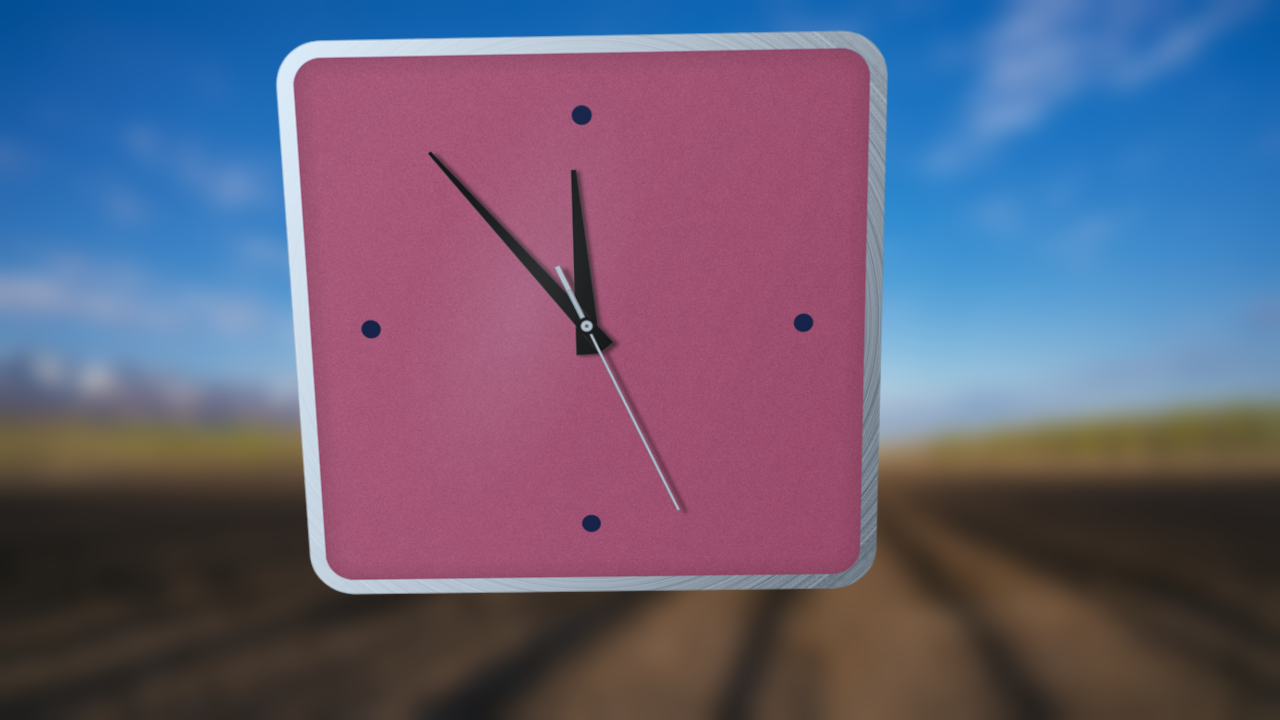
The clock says 11:53:26
